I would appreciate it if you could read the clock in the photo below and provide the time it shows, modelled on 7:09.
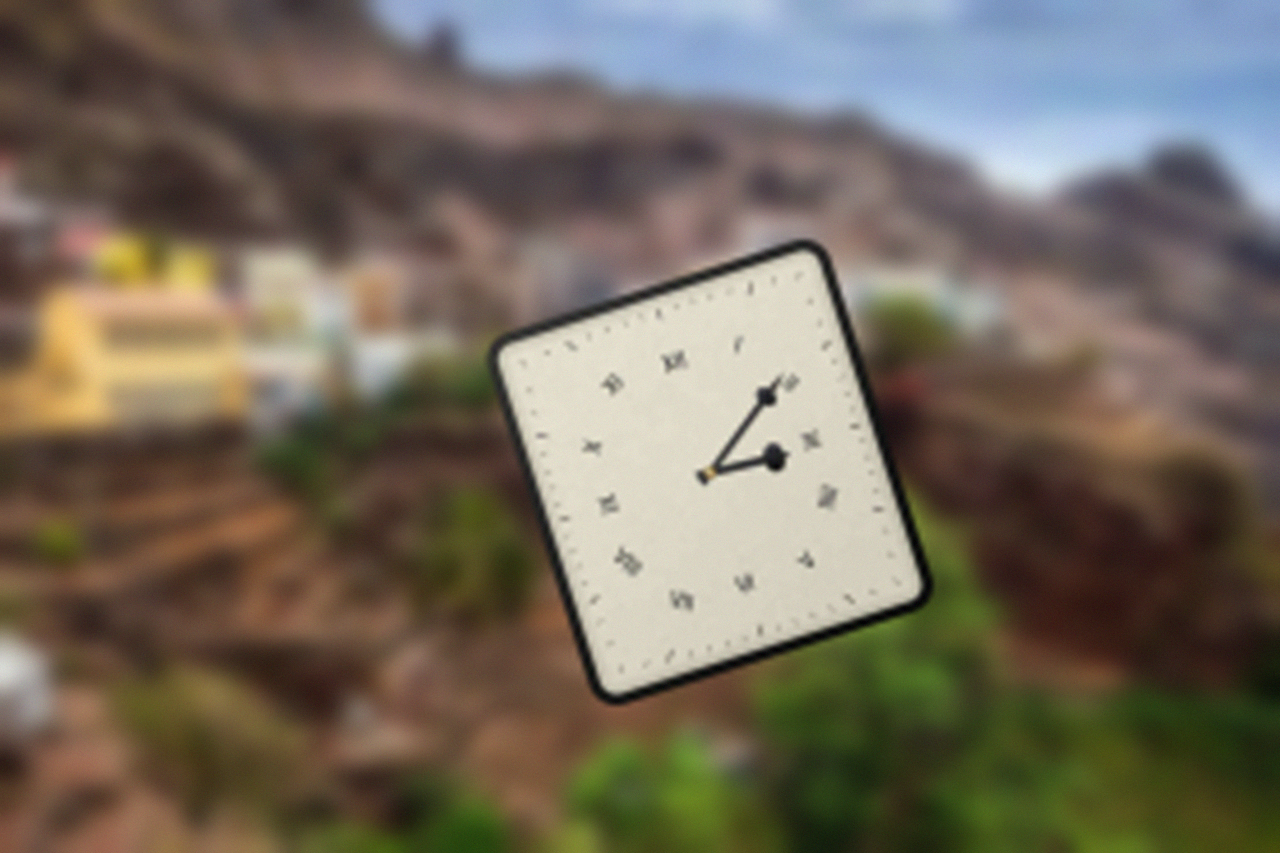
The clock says 3:09
